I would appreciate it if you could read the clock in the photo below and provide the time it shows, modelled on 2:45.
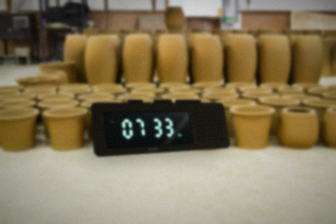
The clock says 7:33
